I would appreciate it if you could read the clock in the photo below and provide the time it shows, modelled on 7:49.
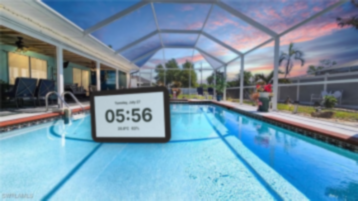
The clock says 5:56
